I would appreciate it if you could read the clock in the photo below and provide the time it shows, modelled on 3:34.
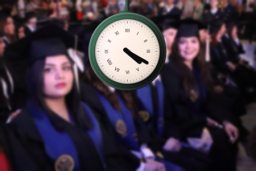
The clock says 4:20
